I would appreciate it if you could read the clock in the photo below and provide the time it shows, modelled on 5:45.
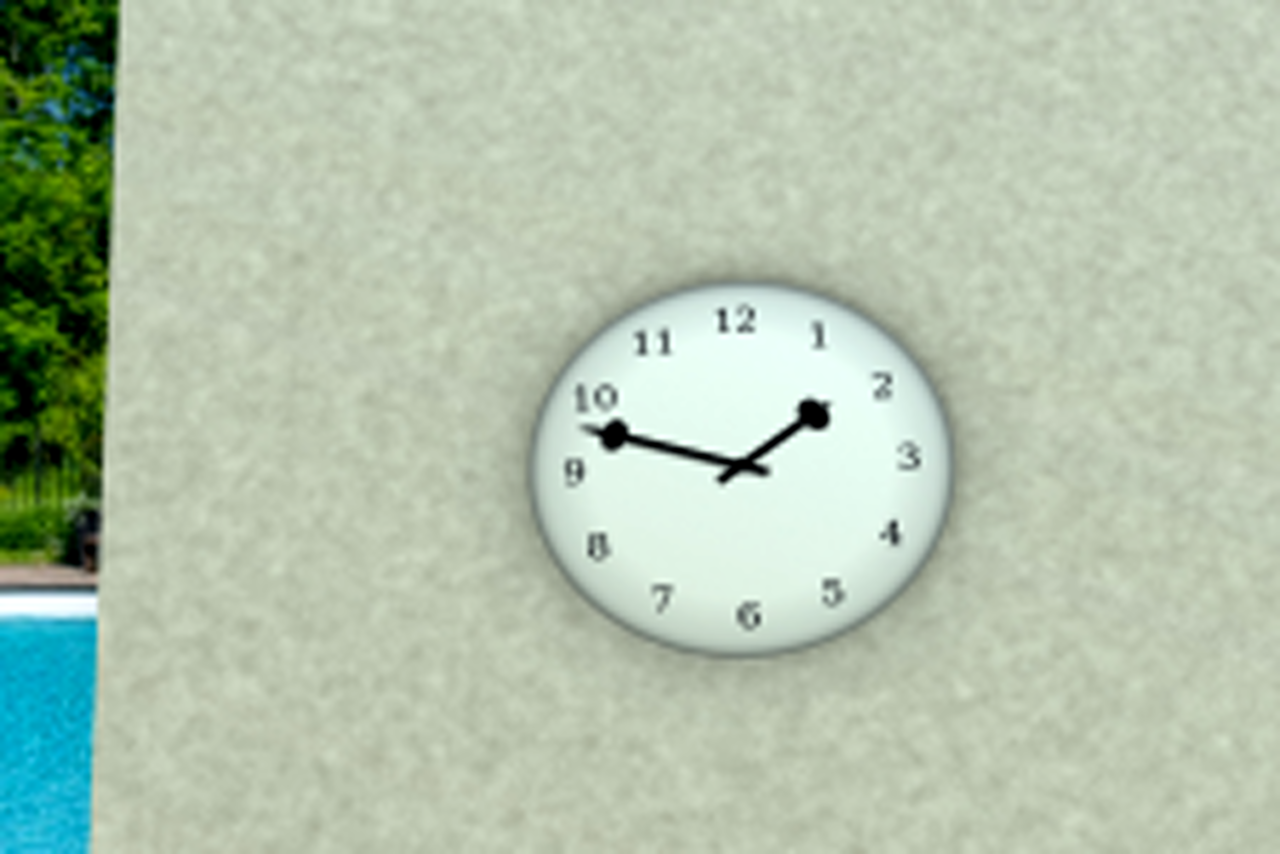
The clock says 1:48
